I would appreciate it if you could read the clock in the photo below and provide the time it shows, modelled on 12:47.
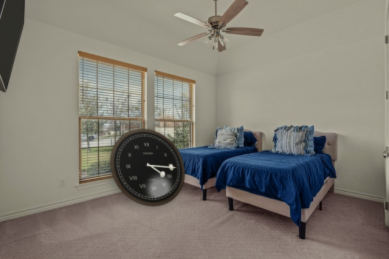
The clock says 4:16
